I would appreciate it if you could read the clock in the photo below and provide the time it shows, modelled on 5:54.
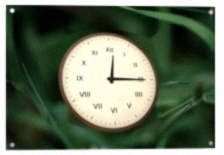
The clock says 12:15
